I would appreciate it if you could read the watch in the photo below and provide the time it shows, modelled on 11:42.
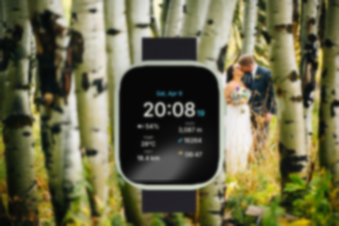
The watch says 20:08
